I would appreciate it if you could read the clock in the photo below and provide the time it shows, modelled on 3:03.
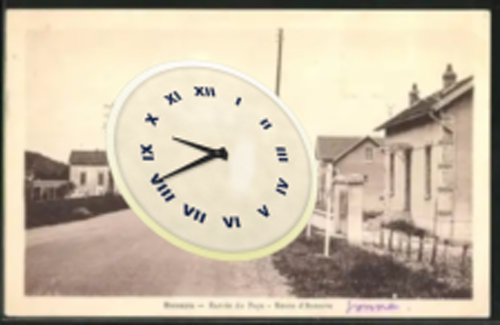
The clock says 9:41
